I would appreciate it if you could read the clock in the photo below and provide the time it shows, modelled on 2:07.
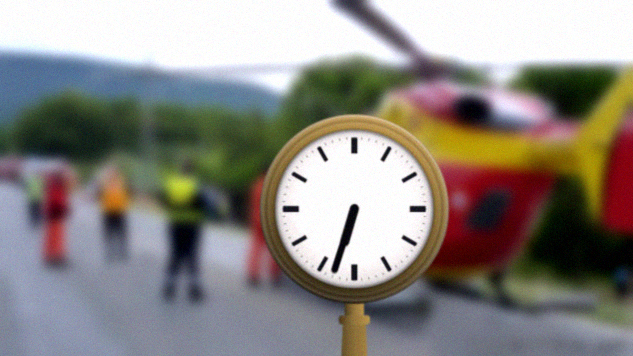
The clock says 6:33
